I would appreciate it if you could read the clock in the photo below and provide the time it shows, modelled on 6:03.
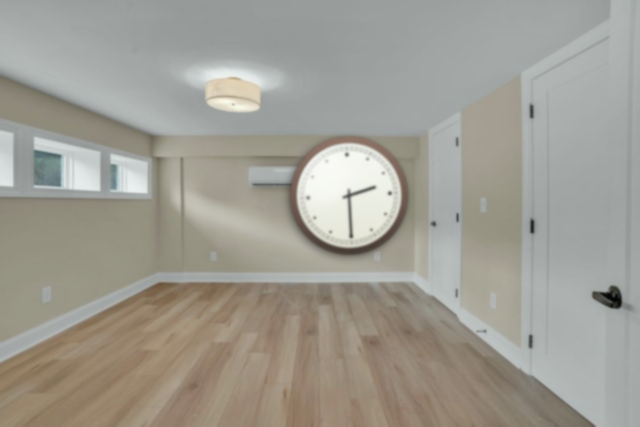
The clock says 2:30
